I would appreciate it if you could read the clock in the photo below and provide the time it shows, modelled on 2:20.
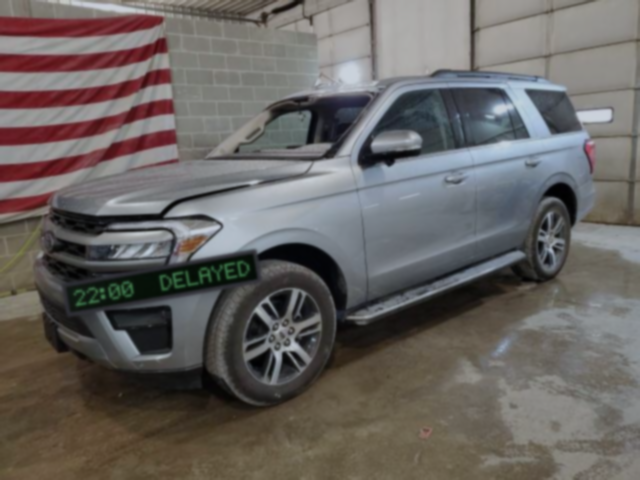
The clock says 22:00
